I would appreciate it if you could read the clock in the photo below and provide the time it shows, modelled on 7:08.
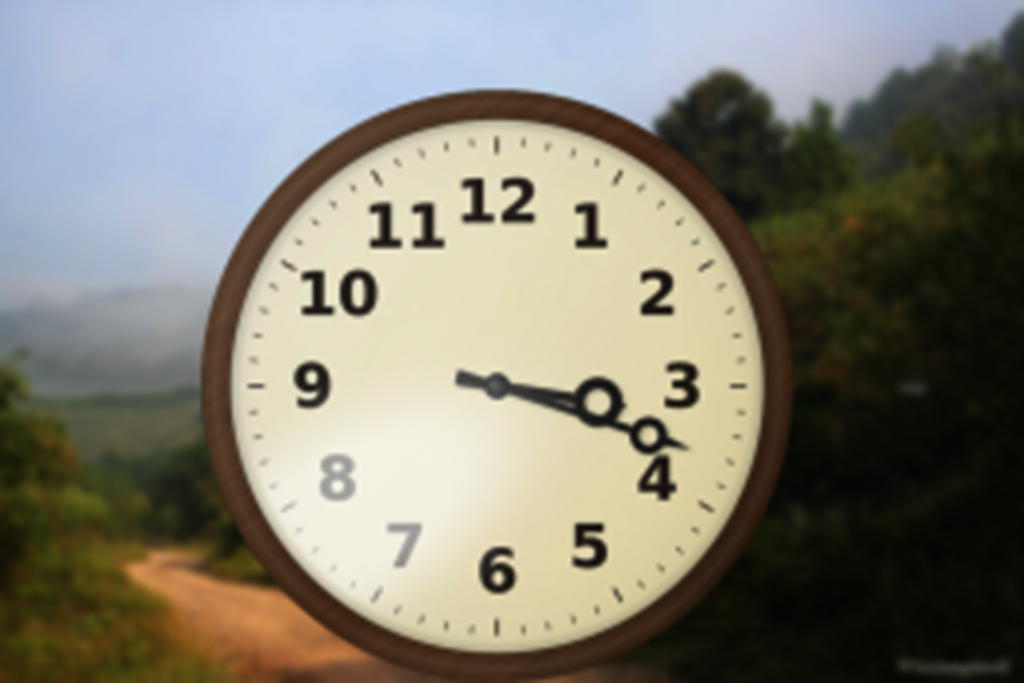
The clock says 3:18
